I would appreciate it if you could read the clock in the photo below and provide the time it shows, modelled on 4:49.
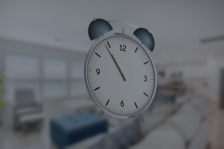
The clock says 10:54
